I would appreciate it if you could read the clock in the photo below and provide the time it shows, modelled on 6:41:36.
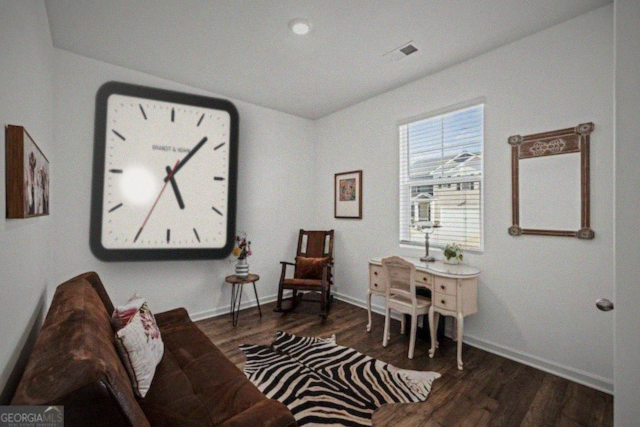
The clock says 5:07:35
